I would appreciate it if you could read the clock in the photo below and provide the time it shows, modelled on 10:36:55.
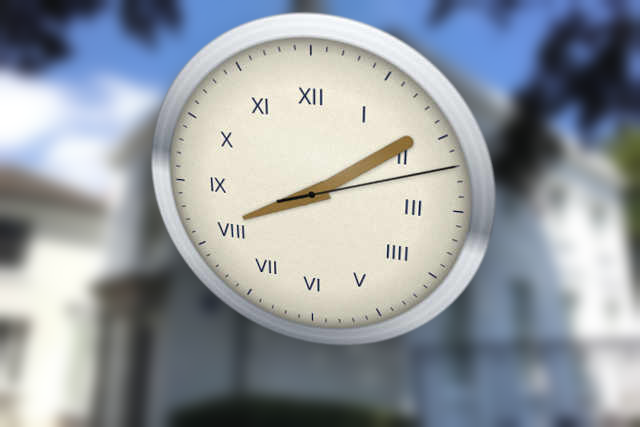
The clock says 8:09:12
